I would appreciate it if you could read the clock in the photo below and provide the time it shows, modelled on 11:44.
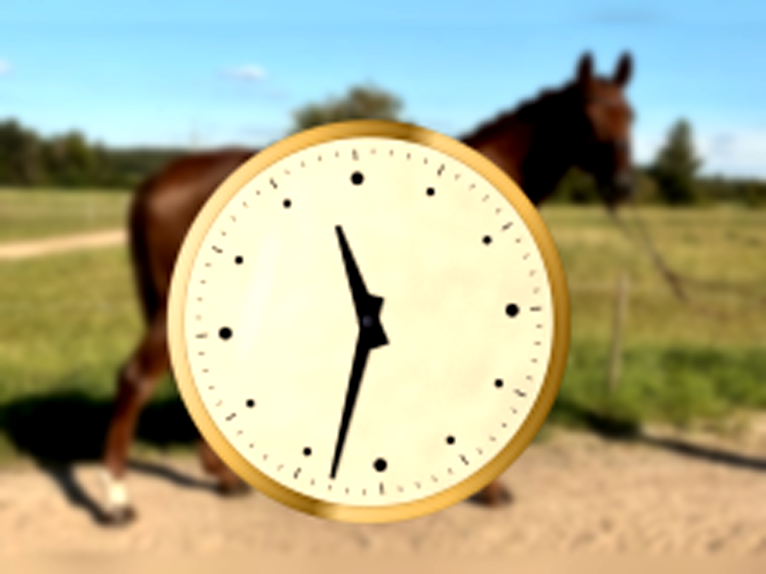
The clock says 11:33
